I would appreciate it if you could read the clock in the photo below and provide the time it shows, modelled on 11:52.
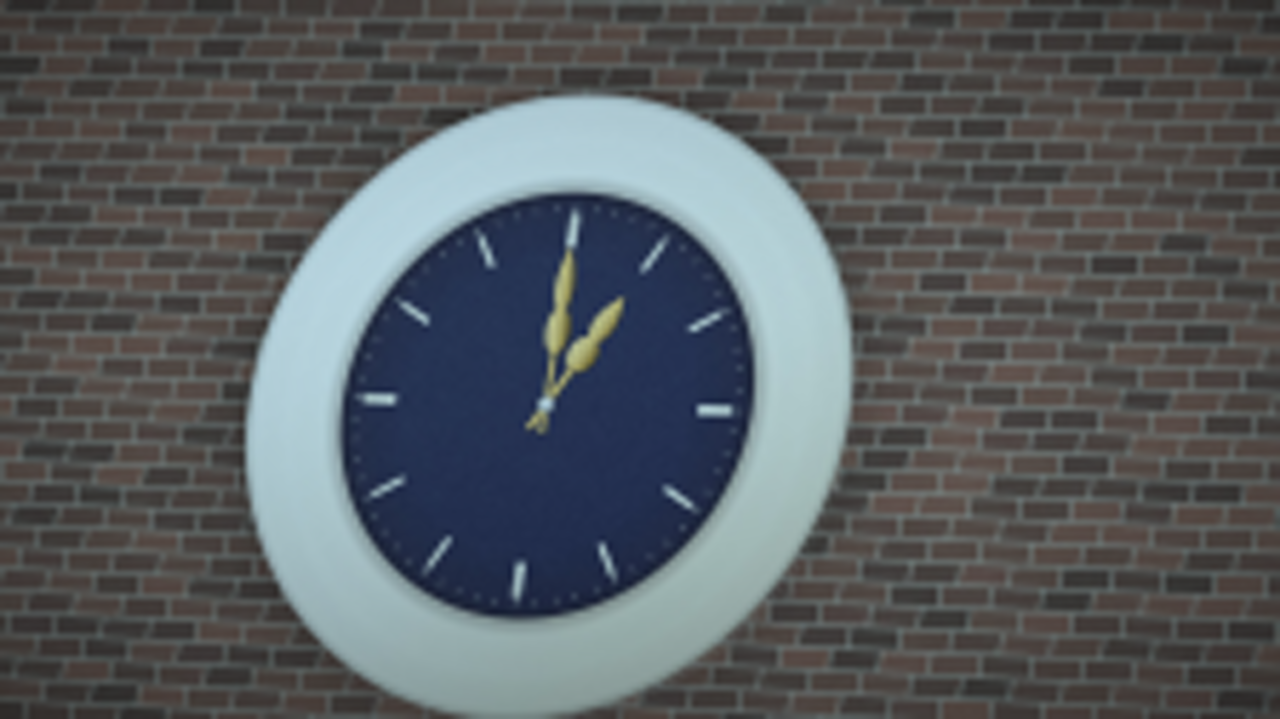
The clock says 1:00
